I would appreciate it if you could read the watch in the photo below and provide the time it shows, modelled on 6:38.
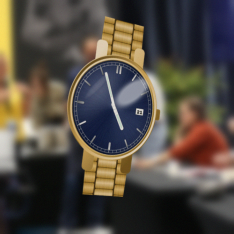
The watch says 4:56
